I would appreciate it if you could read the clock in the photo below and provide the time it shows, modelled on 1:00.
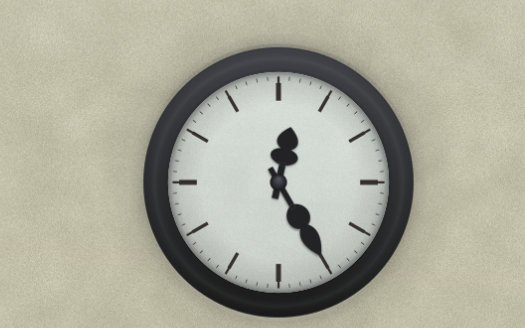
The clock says 12:25
